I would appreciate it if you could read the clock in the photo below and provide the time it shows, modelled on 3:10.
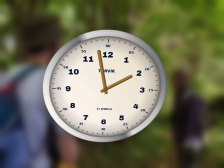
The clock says 1:58
